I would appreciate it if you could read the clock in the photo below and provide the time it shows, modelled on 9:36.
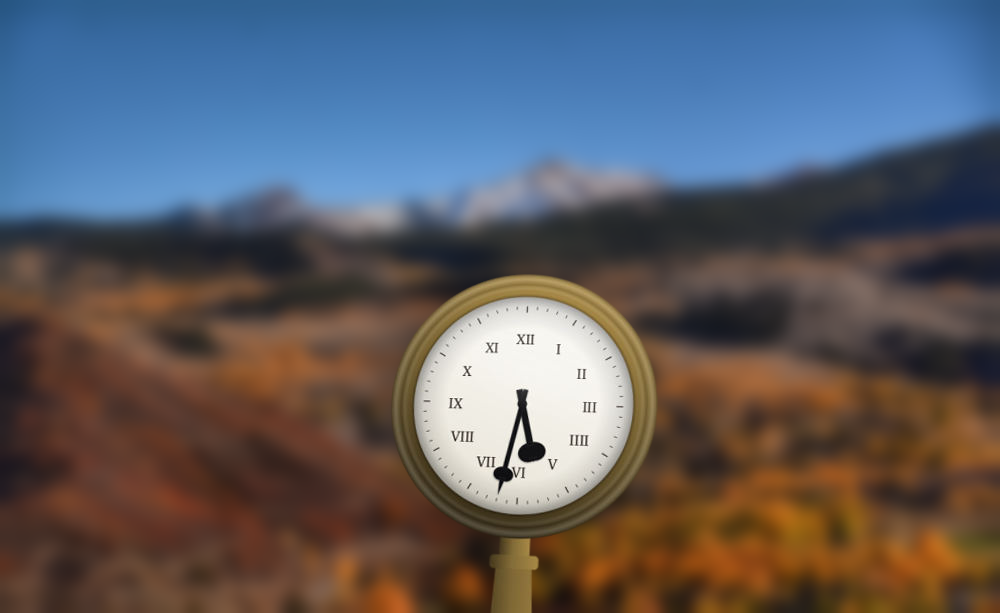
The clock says 5:32
